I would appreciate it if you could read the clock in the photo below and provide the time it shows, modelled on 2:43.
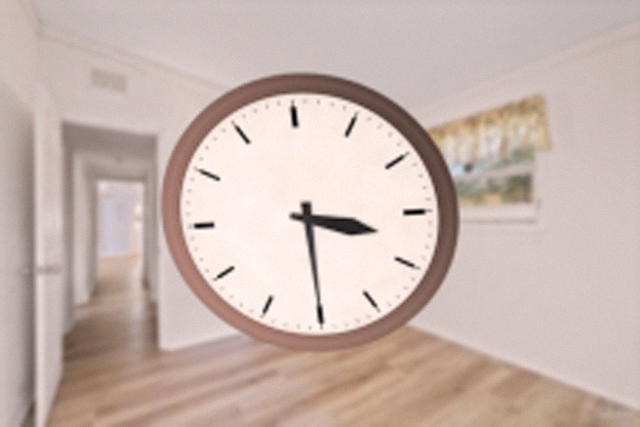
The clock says 3:30
